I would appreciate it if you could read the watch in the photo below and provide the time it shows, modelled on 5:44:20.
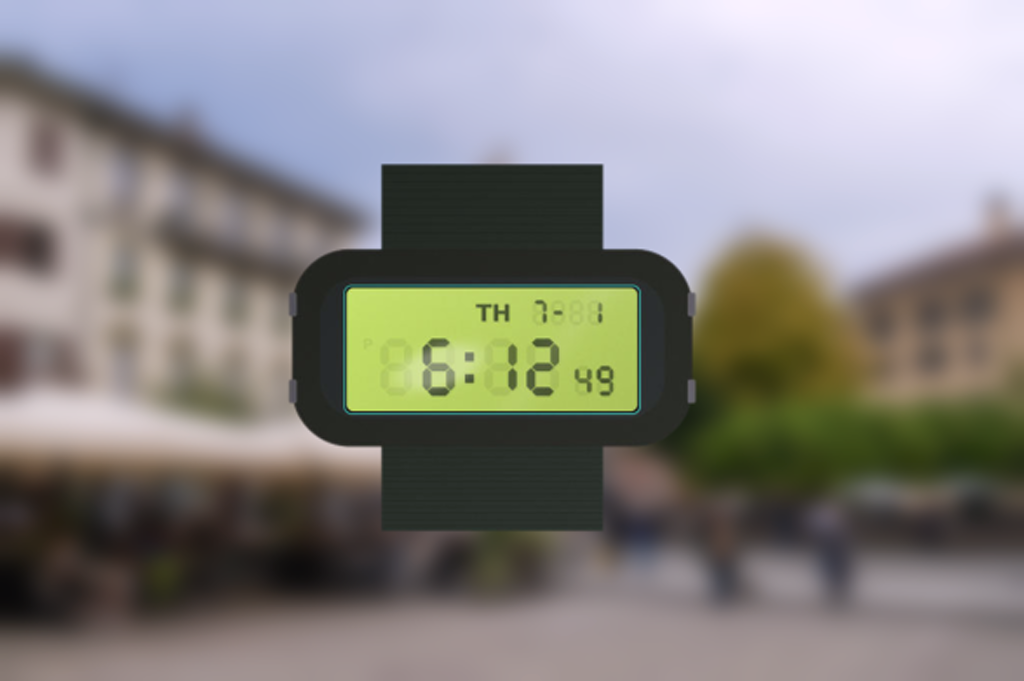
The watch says 6:12:49
